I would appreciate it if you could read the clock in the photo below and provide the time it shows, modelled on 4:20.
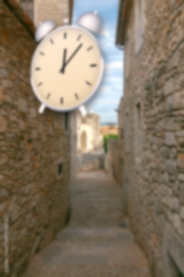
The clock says 12:07
